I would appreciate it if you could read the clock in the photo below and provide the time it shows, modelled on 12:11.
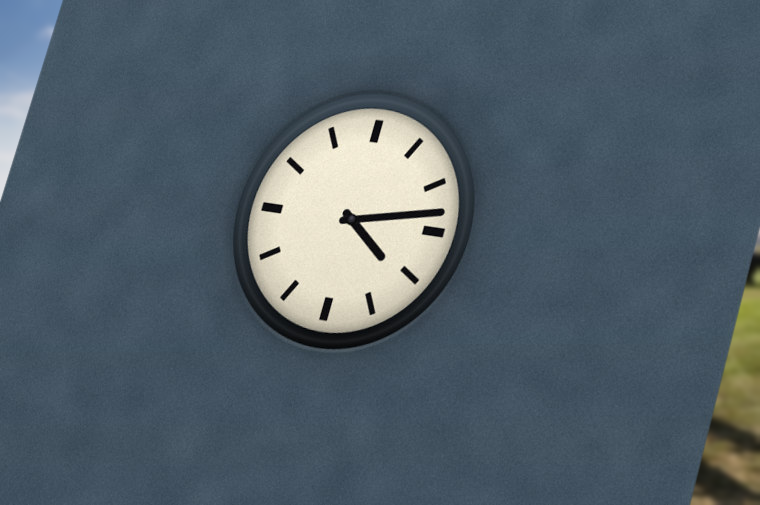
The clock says 4:13
